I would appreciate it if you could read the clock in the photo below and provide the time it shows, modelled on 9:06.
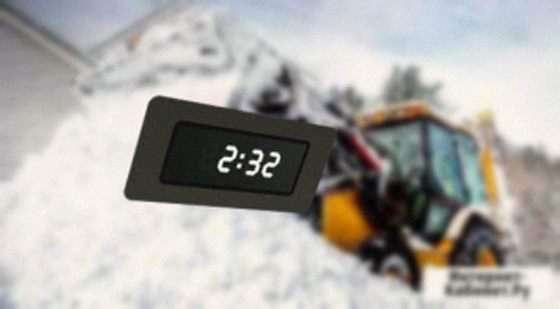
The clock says 2:32
